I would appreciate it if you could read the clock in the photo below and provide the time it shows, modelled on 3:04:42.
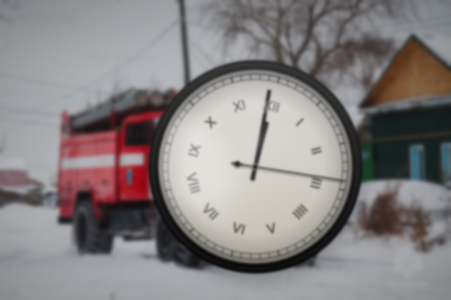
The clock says 11:59:14
